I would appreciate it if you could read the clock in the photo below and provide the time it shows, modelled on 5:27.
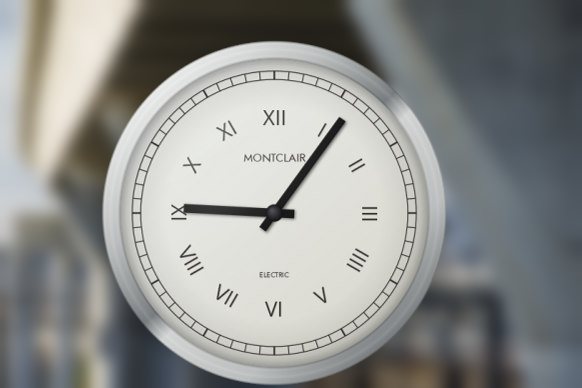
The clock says 9:06
